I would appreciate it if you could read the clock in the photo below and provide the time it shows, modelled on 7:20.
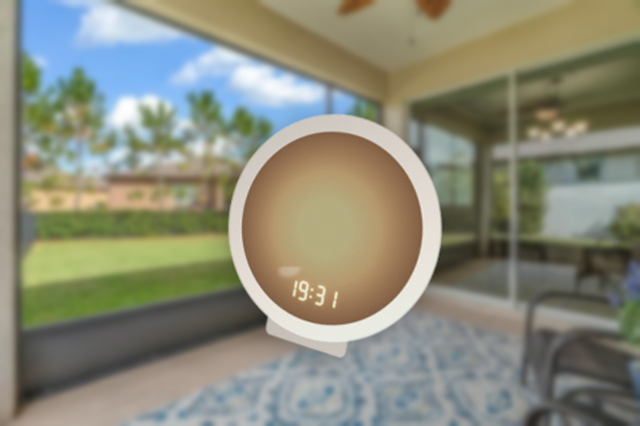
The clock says 19:31
